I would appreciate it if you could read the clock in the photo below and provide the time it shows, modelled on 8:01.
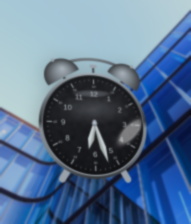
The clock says 6:27
